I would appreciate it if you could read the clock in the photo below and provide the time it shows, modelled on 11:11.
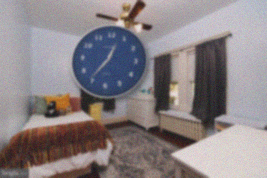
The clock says 12:36
